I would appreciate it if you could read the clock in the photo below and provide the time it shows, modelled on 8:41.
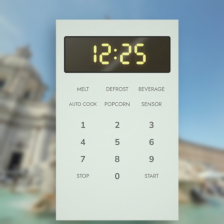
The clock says 12:25
